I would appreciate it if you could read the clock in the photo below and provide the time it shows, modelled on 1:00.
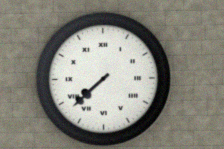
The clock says 7:38
